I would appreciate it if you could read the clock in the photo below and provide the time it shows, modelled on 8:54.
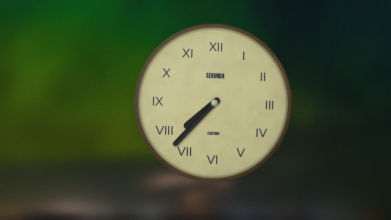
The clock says 7:37
